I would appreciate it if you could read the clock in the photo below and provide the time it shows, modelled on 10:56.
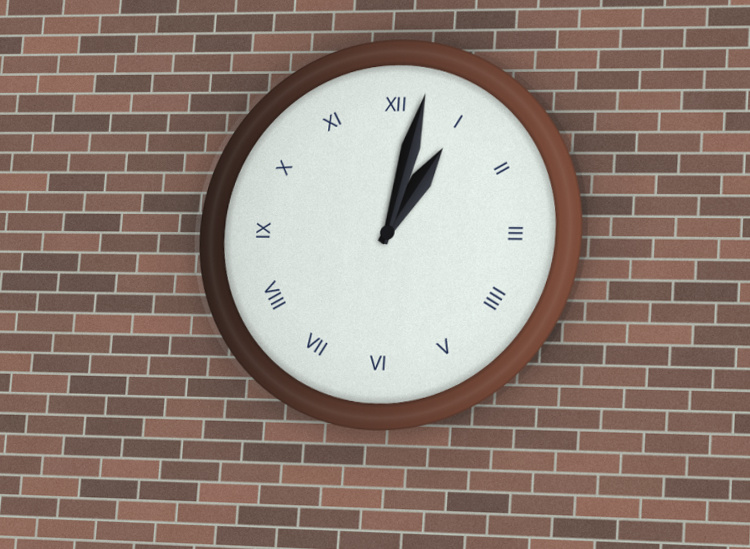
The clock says 1:02
